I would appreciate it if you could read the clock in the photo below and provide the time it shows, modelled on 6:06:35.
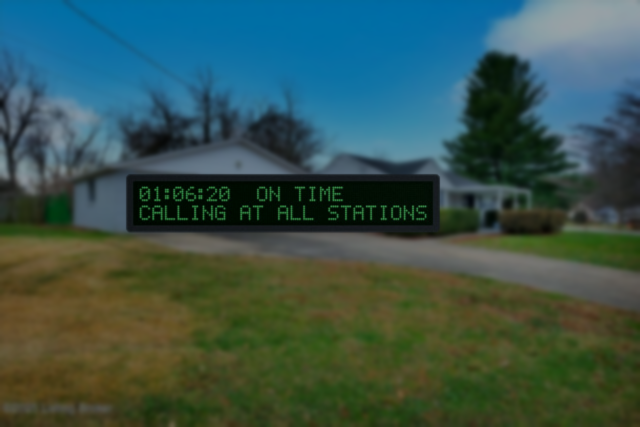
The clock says 1:06:20
